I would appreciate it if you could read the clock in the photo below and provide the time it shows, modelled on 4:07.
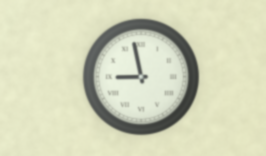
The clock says 8:58
